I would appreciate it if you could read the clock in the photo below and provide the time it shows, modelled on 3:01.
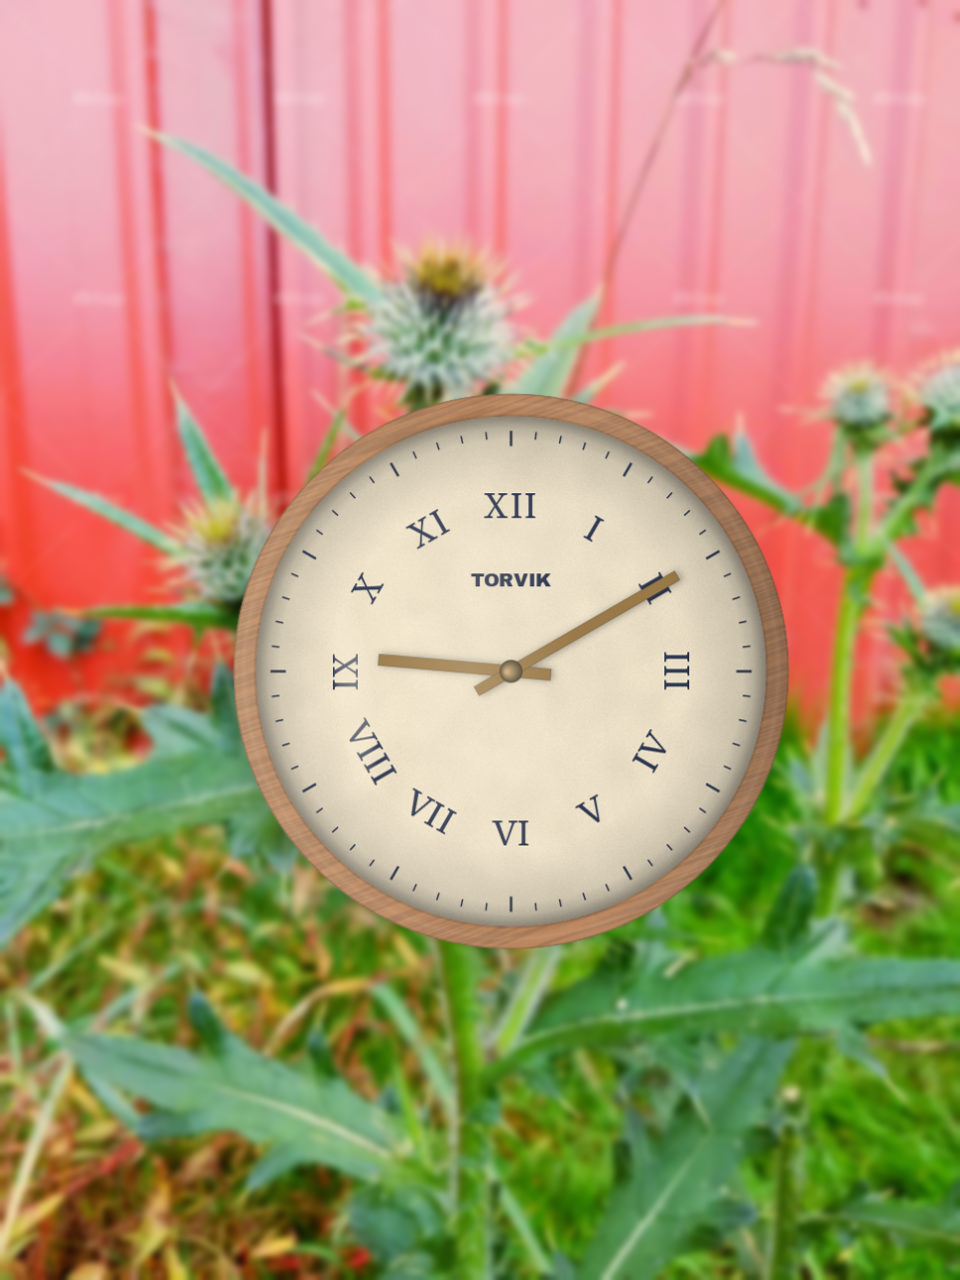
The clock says 9:10
